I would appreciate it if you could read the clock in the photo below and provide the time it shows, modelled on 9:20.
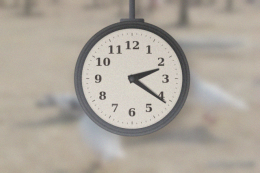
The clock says 2:21
